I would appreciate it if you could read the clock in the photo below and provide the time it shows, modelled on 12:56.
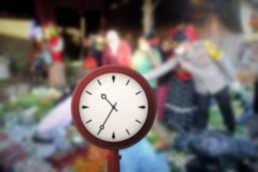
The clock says 10:35
